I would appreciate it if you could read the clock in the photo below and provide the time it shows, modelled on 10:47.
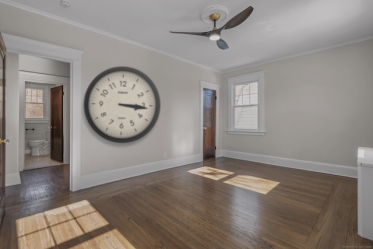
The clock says 3:16
